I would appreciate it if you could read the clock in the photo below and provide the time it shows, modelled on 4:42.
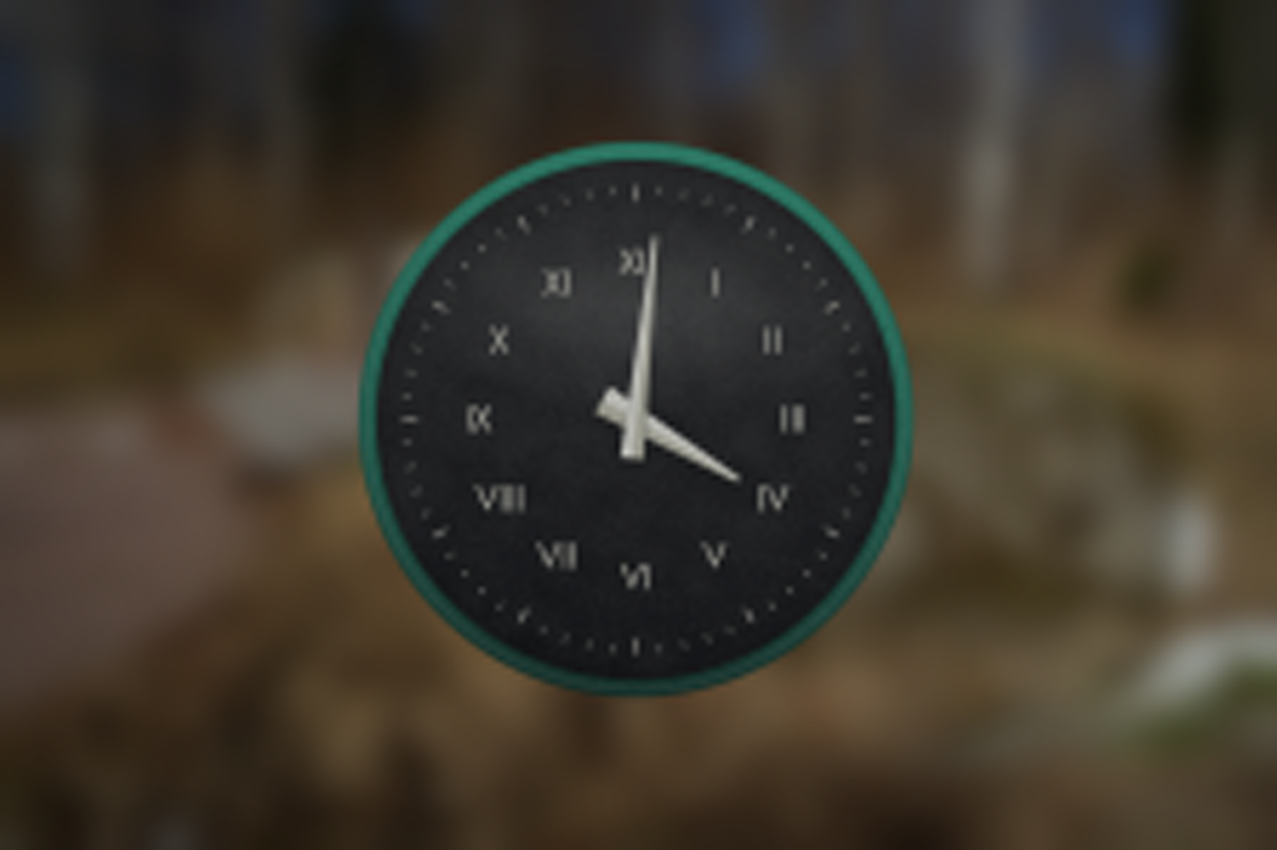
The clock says 4:01
